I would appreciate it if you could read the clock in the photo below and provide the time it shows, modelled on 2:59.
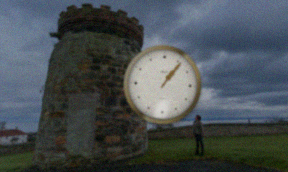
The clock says 1:06
